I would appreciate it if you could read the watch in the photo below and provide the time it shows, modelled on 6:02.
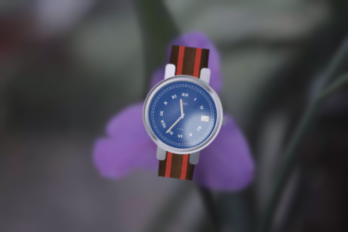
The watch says 11:36
